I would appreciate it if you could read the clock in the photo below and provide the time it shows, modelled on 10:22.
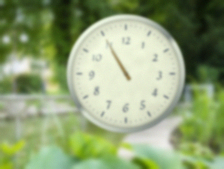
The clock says 10:55
